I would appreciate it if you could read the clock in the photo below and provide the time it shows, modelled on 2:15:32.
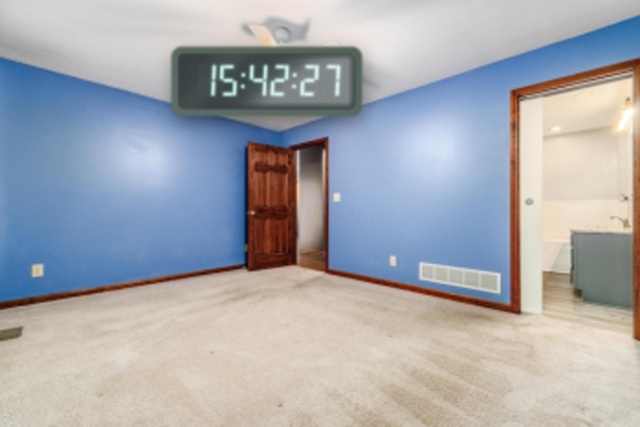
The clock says 15:42:27
